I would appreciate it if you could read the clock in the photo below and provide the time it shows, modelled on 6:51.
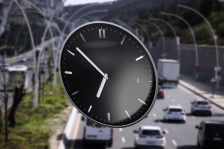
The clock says 6:52
